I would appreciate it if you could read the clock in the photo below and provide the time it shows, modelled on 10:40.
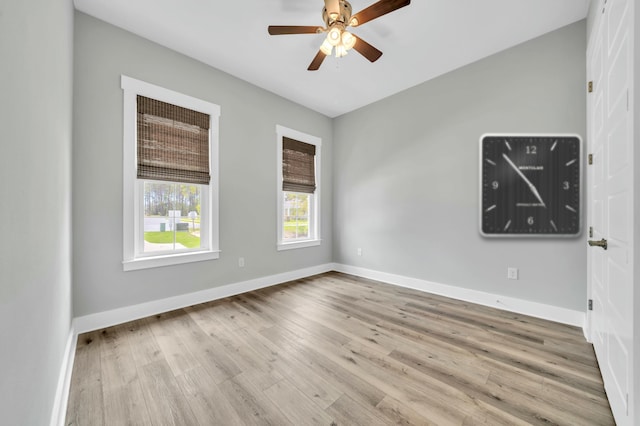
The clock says 4:53
